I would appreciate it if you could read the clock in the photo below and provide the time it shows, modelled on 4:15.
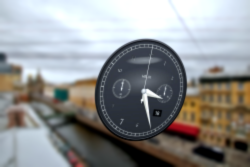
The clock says 3:26
